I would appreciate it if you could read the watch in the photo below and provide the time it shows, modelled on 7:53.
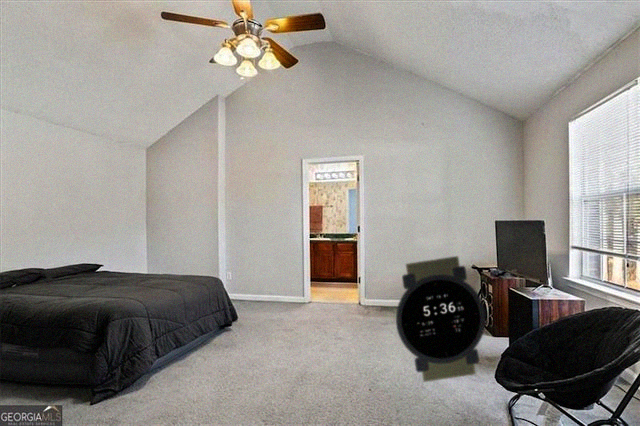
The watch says 5:36
